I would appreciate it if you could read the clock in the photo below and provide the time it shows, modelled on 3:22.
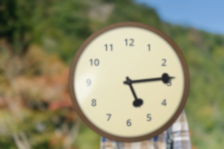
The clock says 5:14
